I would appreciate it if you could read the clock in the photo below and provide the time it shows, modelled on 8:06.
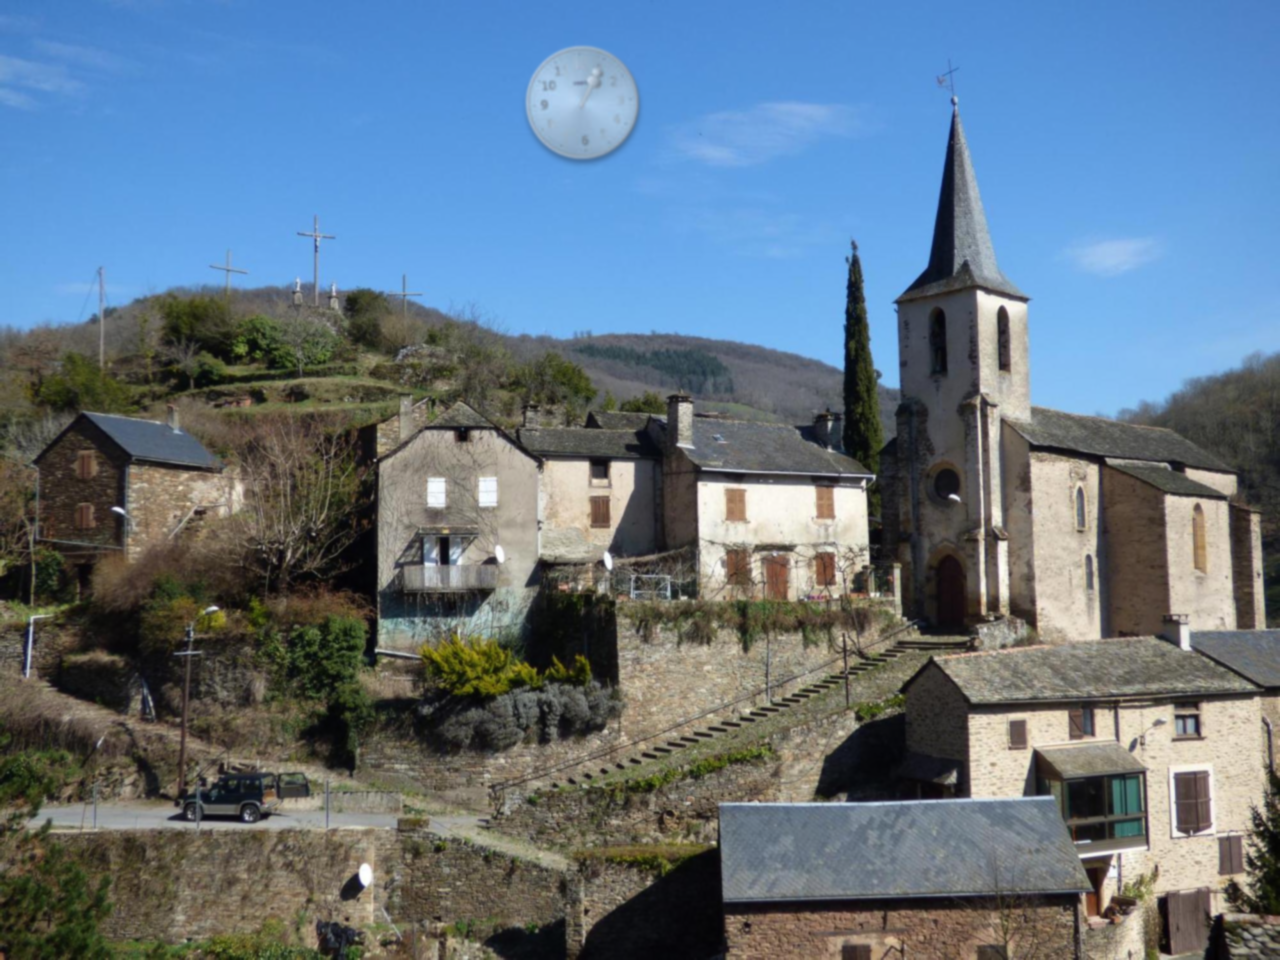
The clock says 1:05
